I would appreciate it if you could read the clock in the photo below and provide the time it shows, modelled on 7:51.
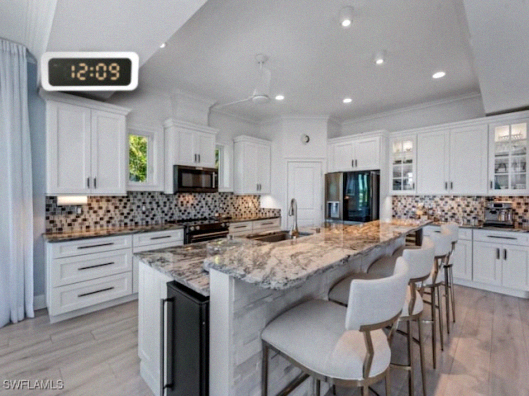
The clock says 12:09
